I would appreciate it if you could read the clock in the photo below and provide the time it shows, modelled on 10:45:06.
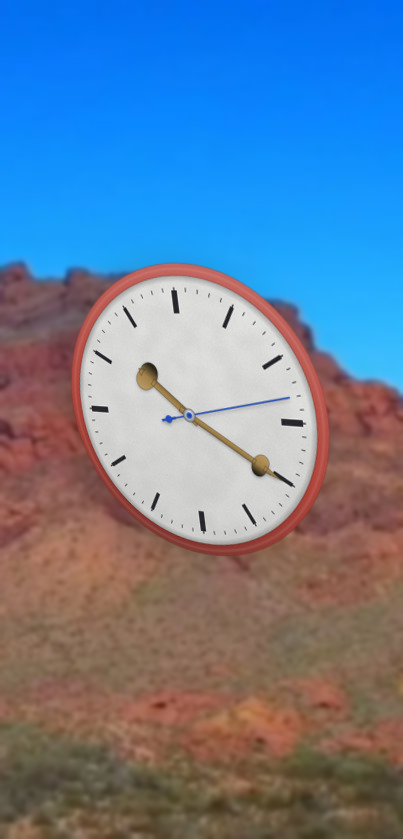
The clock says 10:20:13
